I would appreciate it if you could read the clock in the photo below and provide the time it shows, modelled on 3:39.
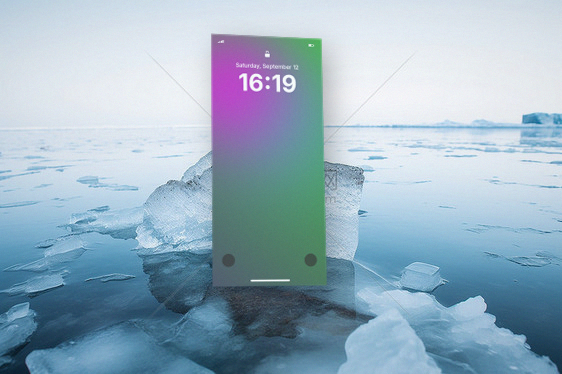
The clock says 16:19
